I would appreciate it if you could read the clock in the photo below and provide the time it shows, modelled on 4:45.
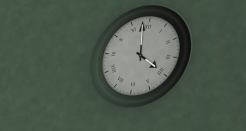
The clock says 3:58
